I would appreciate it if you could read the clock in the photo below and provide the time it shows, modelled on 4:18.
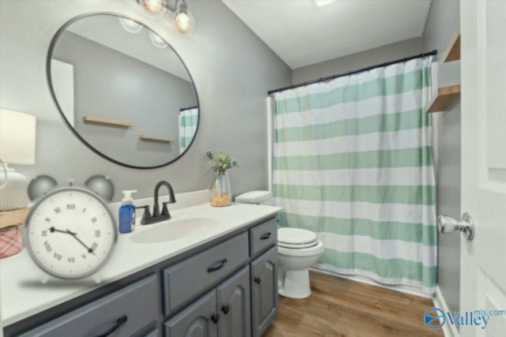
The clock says 9:22
